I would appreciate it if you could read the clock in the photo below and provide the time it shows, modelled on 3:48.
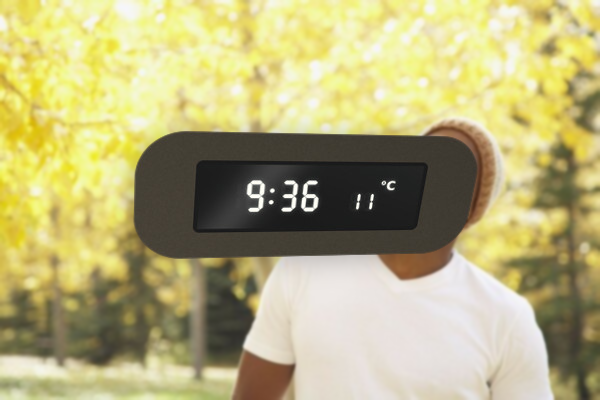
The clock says 9:36
